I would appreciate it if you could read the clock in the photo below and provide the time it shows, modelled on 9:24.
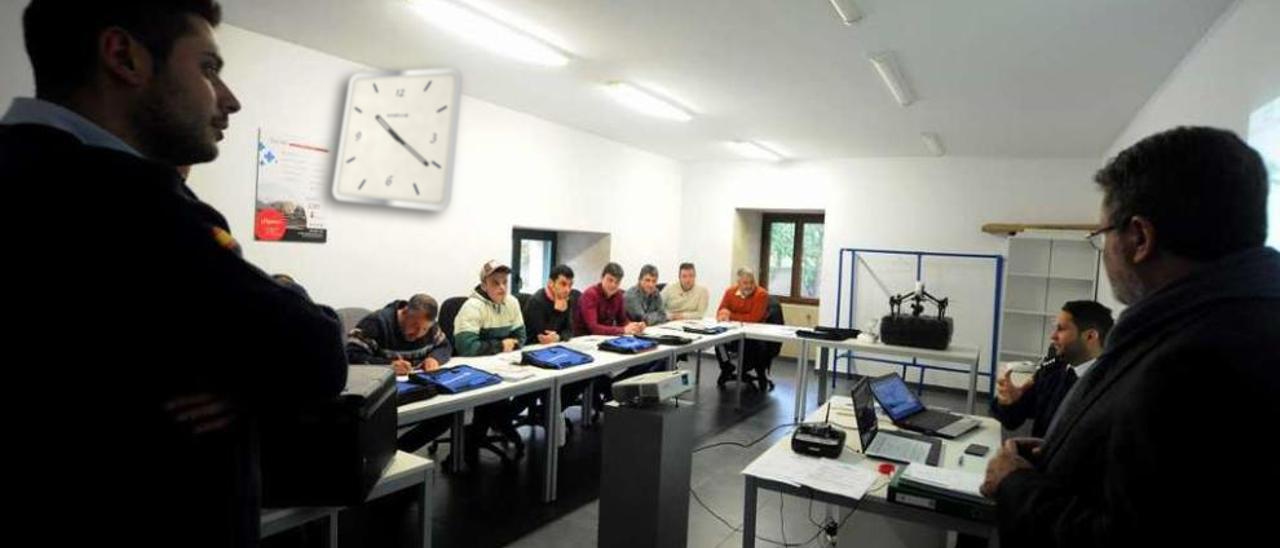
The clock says 10:21
